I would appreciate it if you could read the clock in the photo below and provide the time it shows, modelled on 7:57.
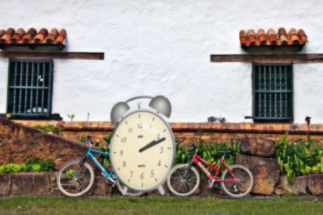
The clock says 2:12
